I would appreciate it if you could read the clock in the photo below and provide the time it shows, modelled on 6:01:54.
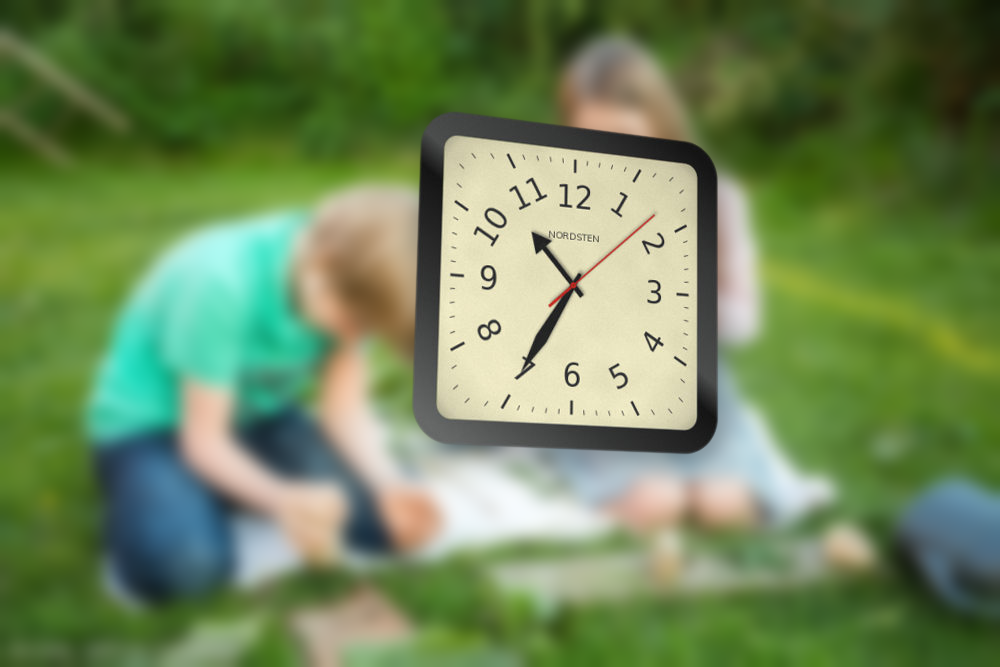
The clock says 10:35:08
